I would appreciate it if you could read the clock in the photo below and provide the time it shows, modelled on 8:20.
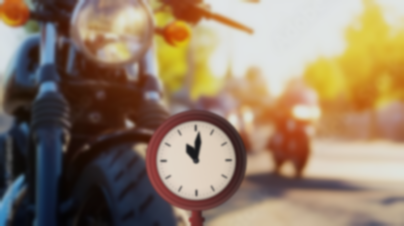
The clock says 11:01
